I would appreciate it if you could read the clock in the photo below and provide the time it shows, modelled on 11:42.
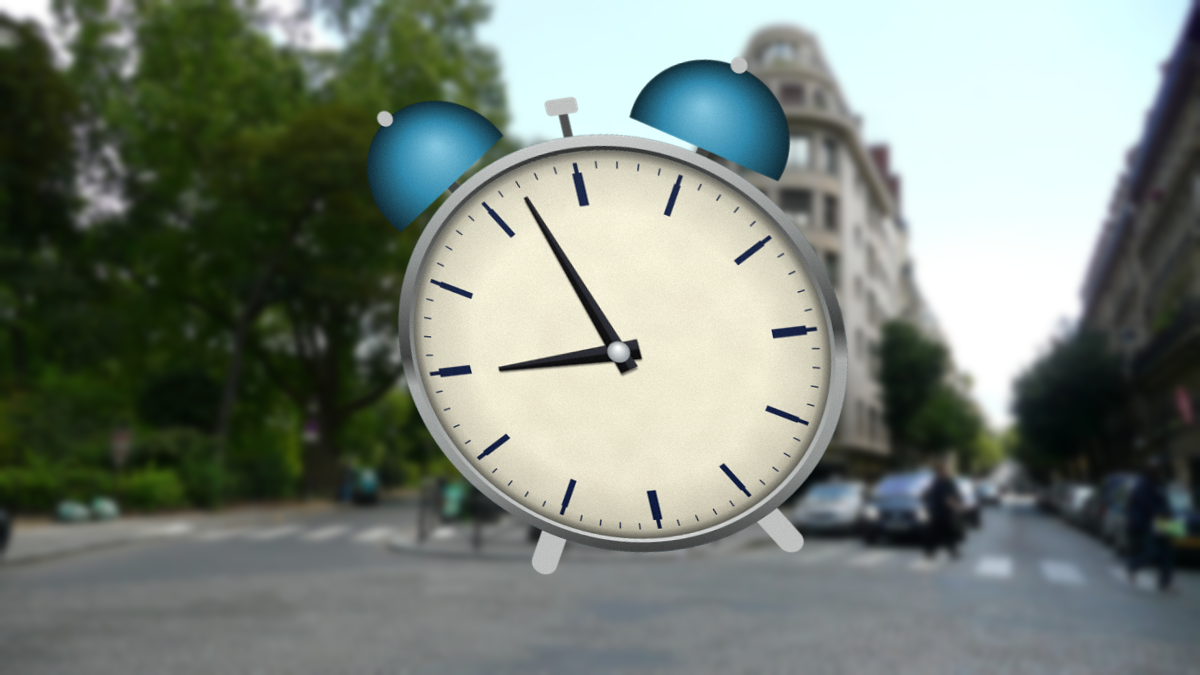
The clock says 8:57
